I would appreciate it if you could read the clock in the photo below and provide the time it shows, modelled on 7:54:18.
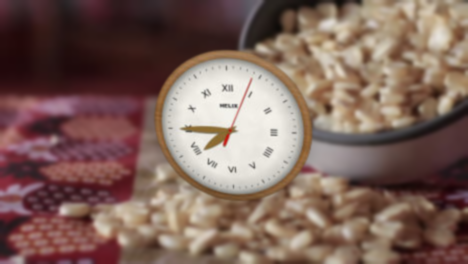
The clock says 7:45:04
